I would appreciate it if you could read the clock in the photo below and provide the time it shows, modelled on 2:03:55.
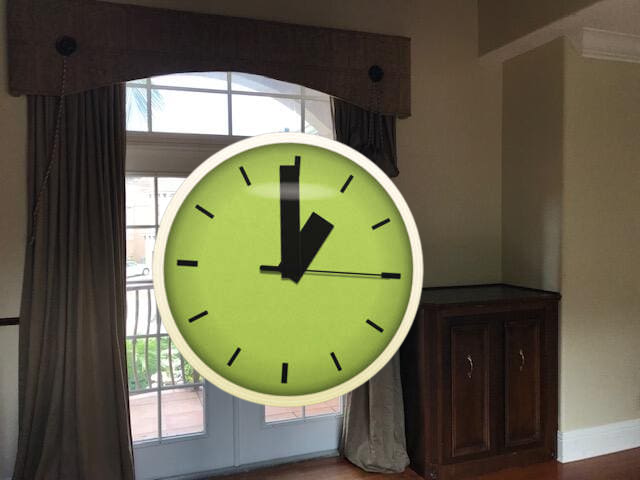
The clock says 12:59:15
